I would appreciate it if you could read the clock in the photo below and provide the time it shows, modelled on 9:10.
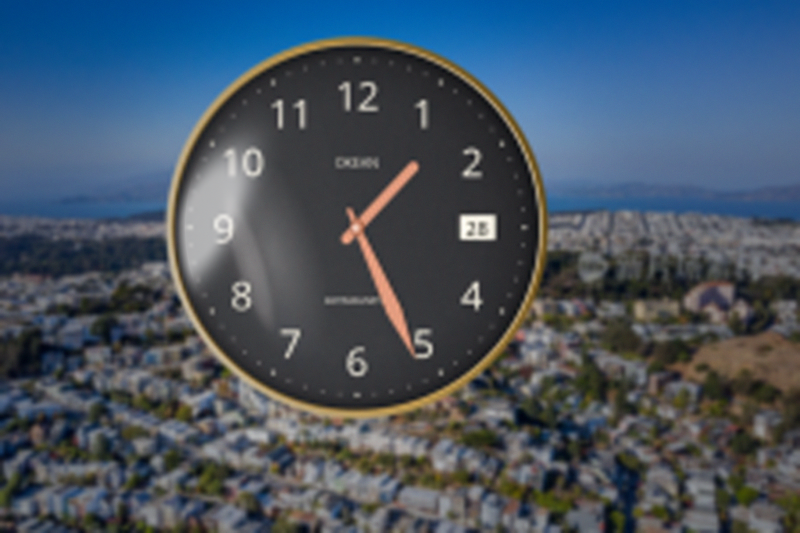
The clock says 1:26
